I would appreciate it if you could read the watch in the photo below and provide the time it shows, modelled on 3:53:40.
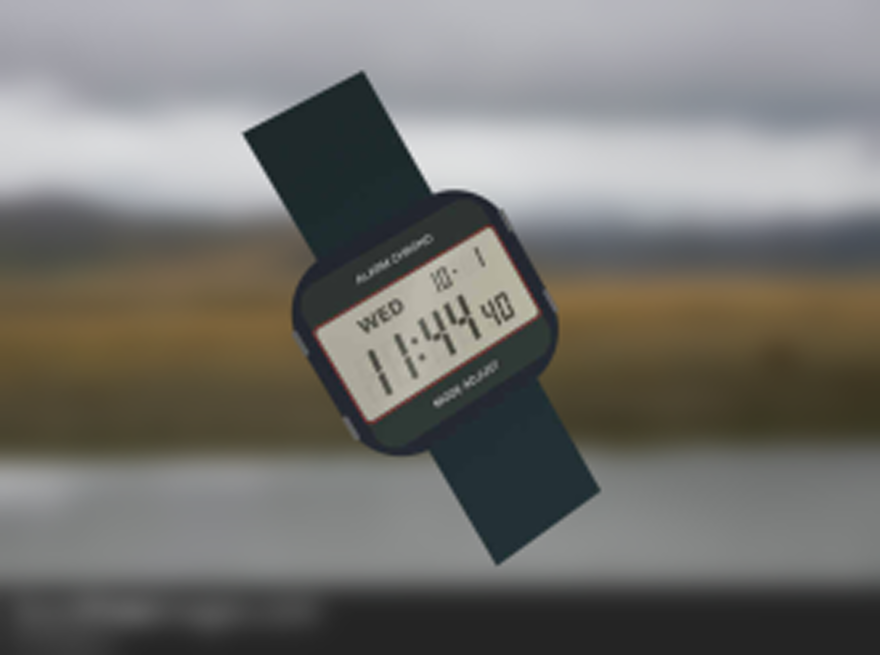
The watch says 11:44:40
